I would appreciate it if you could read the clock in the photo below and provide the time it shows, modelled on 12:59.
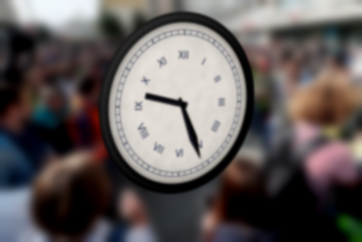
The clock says 9:26
